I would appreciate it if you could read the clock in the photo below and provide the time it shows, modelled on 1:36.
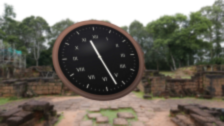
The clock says 11:27
